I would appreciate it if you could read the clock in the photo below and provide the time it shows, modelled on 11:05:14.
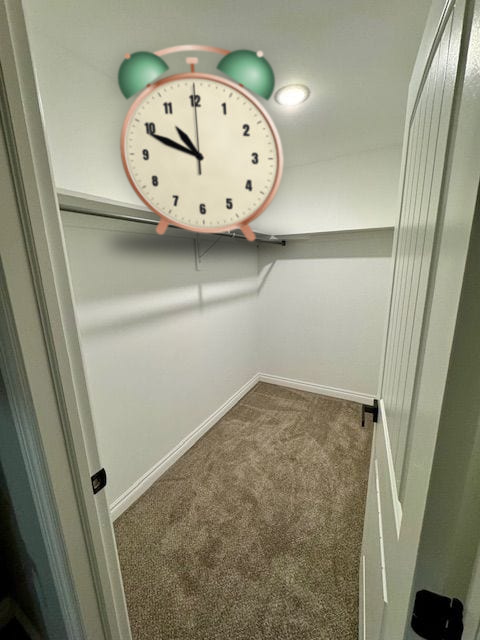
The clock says 10:49:00
